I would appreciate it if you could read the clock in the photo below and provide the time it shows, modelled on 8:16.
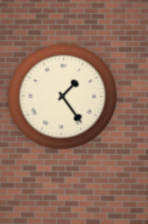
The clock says 1:24
